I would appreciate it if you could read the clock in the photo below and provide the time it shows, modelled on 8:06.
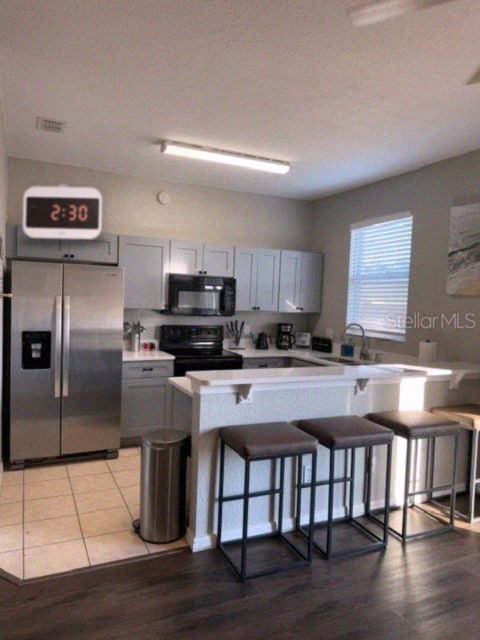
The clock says 2:30
